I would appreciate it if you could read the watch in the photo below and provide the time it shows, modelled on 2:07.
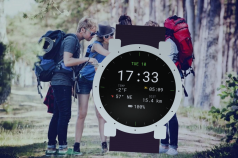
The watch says 17:33
